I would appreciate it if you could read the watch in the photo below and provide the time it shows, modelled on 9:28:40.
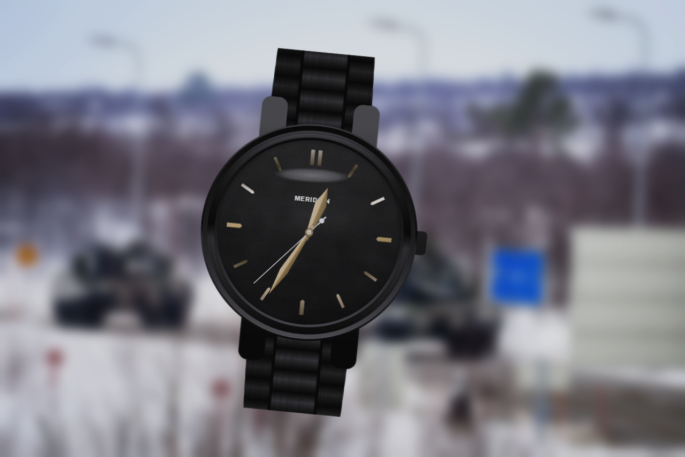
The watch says 12:34:37
